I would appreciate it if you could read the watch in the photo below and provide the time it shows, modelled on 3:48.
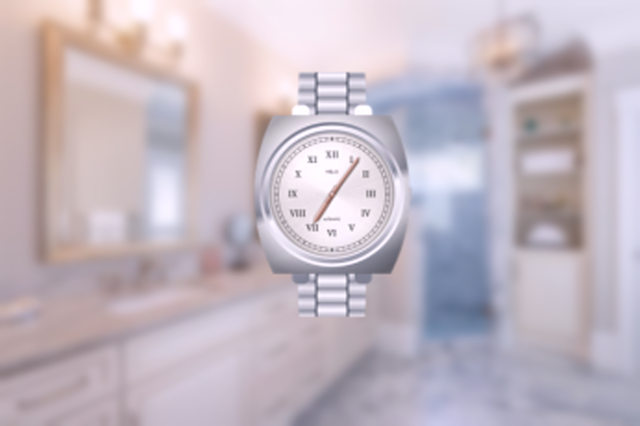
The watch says 7:06
